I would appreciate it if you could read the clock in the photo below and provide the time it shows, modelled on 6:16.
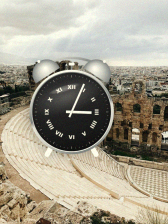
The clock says 3:04
